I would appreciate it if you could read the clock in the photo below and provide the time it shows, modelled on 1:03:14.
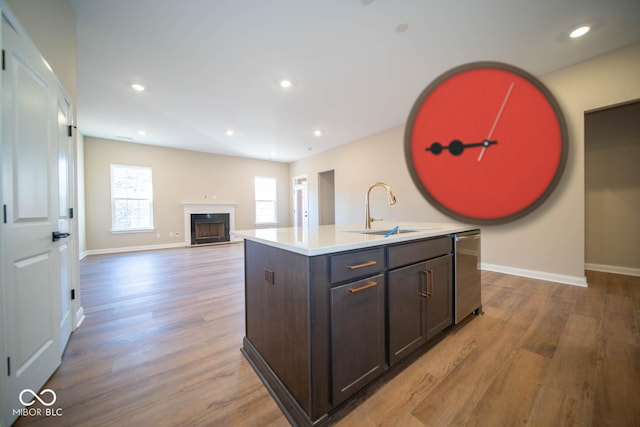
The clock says 8:44:04
